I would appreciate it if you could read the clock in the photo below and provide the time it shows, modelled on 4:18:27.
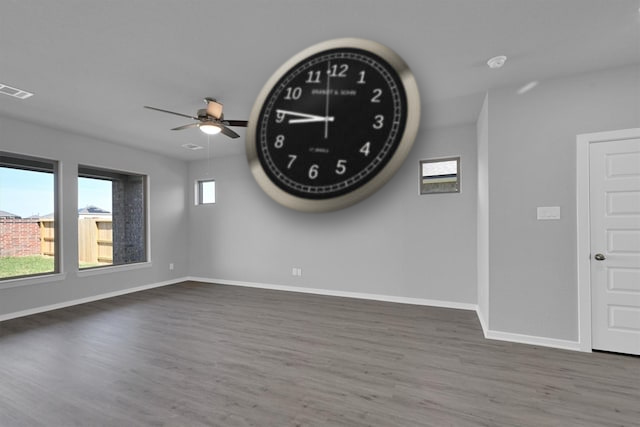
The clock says 8:45:58
